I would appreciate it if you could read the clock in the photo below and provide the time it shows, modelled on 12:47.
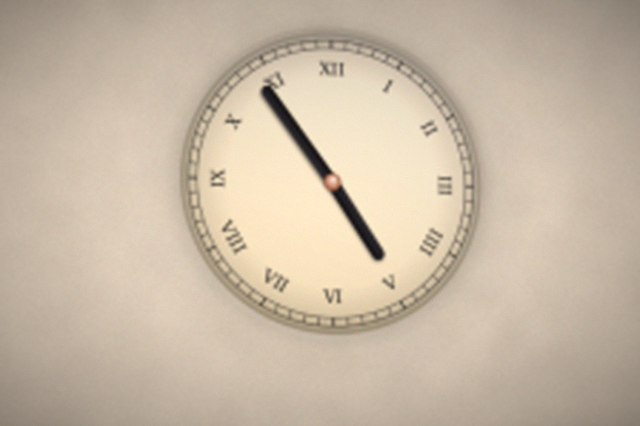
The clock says 4:54
